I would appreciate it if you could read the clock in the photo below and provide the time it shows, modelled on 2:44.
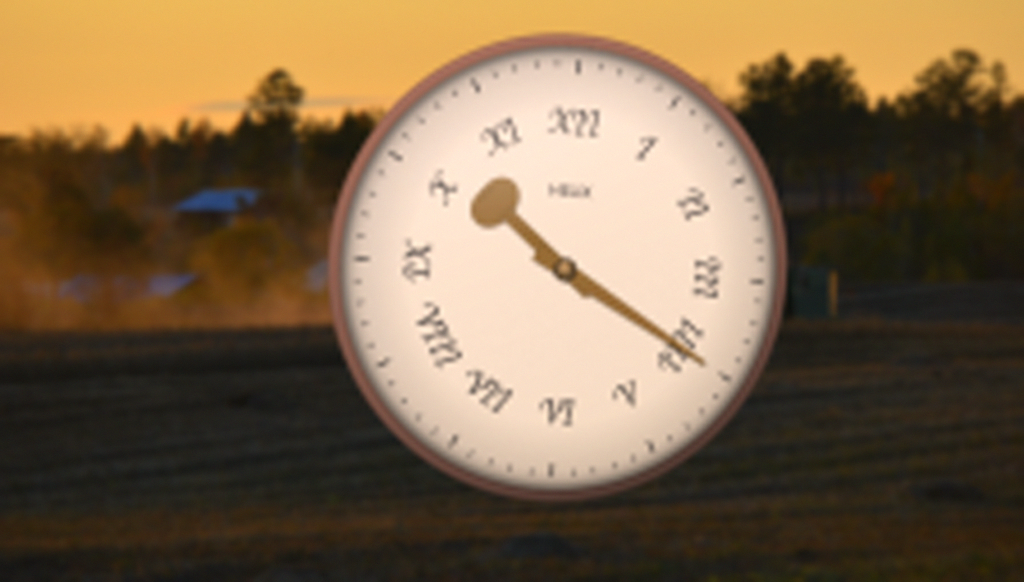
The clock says 10:20
